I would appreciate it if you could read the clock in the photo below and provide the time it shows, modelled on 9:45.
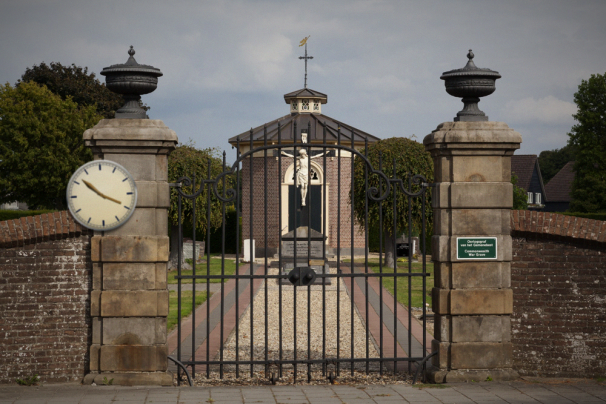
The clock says 3:52
